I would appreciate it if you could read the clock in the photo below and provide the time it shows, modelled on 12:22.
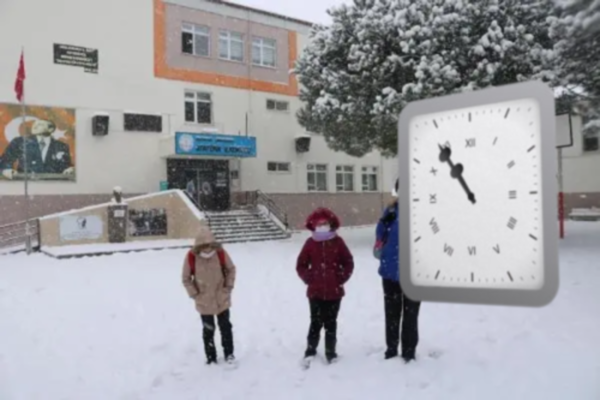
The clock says 10:54
